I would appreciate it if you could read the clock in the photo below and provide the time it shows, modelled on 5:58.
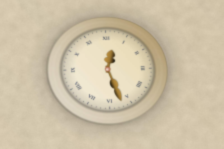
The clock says 12:27
